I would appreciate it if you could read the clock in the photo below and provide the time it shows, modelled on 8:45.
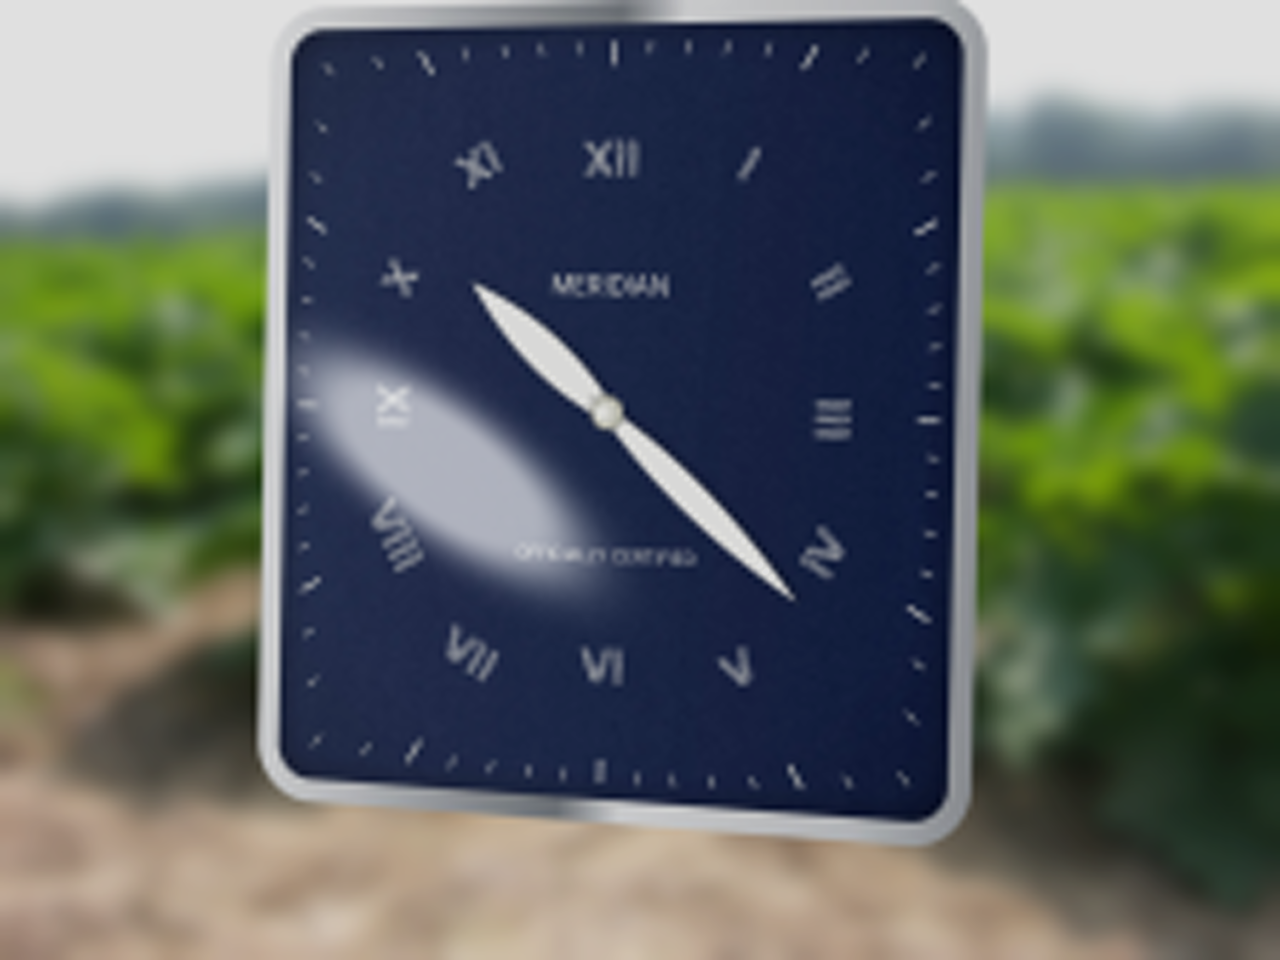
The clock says 10:22
